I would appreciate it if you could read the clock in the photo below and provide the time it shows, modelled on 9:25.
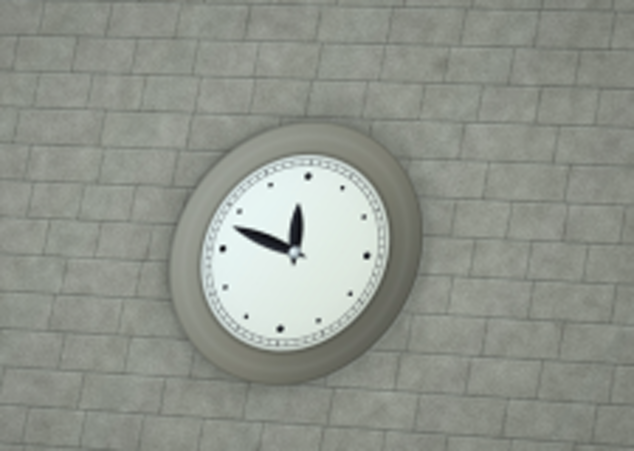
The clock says 11:48
